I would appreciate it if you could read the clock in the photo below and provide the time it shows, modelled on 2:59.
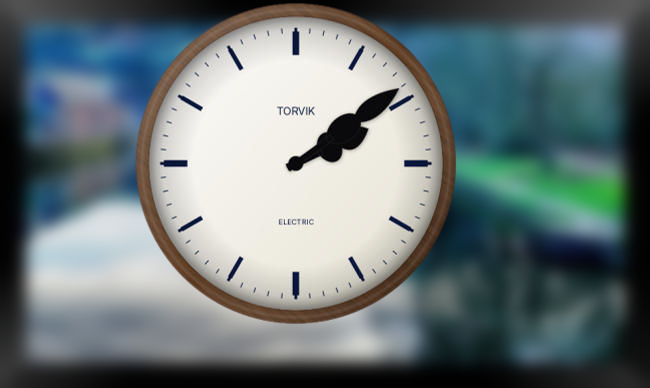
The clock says 2:09
